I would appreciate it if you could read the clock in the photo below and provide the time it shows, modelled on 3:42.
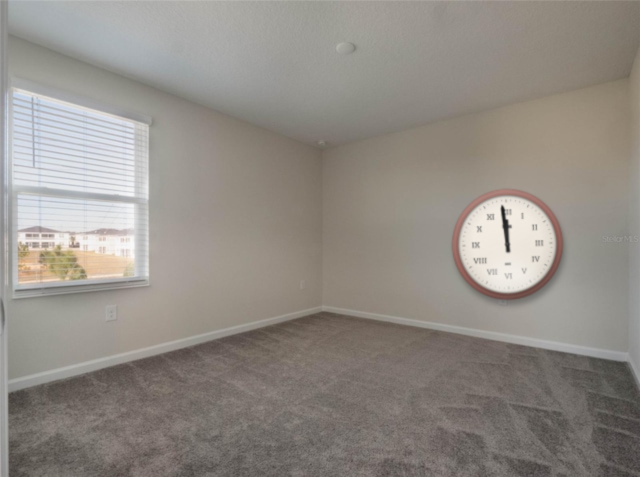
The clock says 11:59
